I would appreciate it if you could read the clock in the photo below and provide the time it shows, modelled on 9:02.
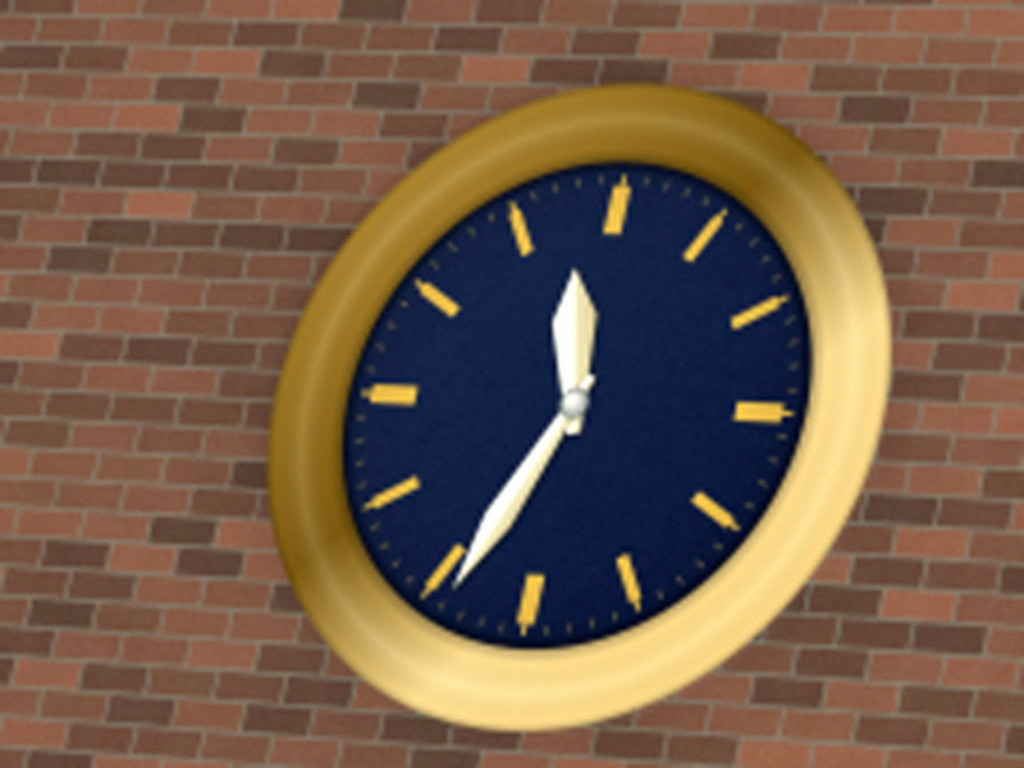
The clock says 11:34
